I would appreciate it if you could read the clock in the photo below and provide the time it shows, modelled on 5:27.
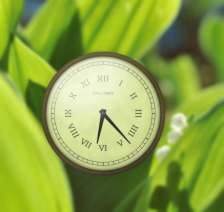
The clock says 6:23
